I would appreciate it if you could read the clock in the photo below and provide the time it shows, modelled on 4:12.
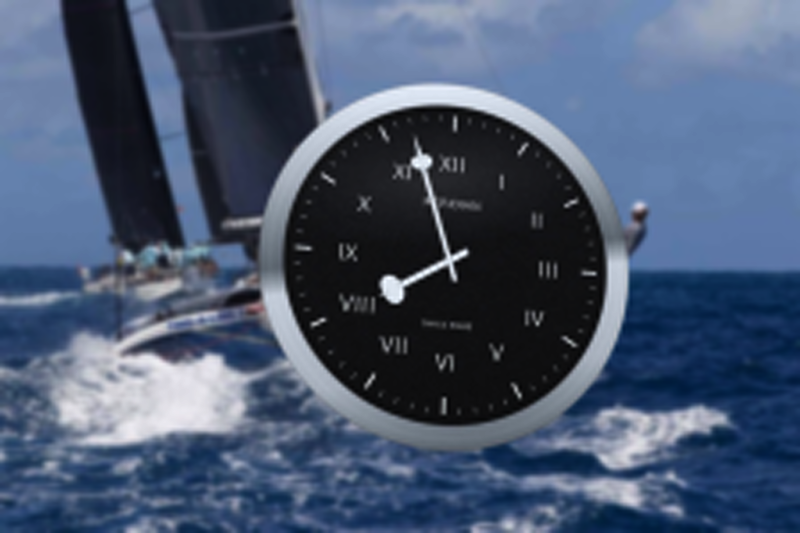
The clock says 7:57
